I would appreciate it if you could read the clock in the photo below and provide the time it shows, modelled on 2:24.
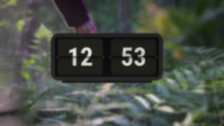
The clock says 12:53
